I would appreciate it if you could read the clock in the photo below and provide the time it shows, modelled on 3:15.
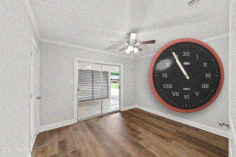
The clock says 10:55
